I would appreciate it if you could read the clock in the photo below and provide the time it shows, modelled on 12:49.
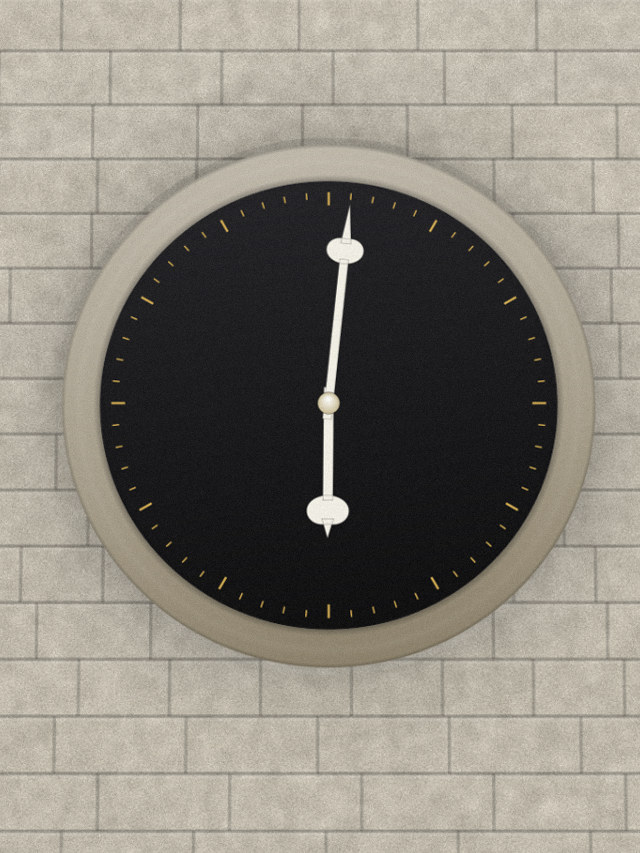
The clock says 6:01
